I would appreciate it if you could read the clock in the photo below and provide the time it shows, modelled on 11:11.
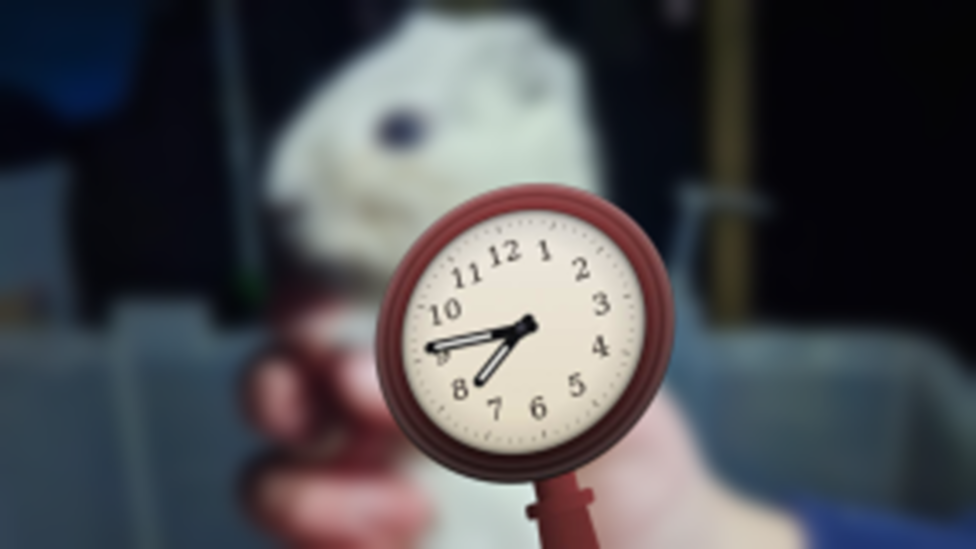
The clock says 7:46
